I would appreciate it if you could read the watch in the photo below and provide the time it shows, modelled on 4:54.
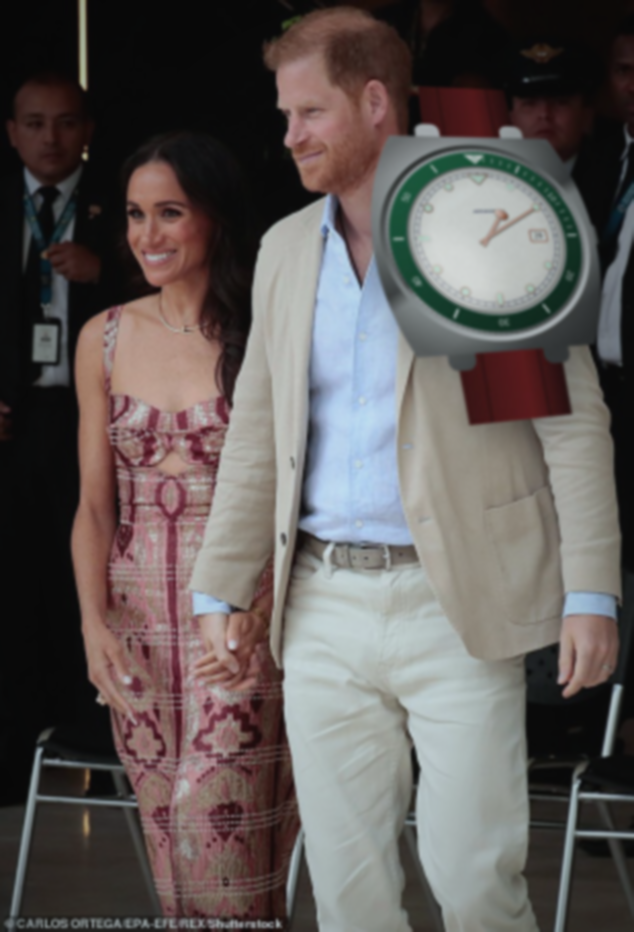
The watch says 1:10
